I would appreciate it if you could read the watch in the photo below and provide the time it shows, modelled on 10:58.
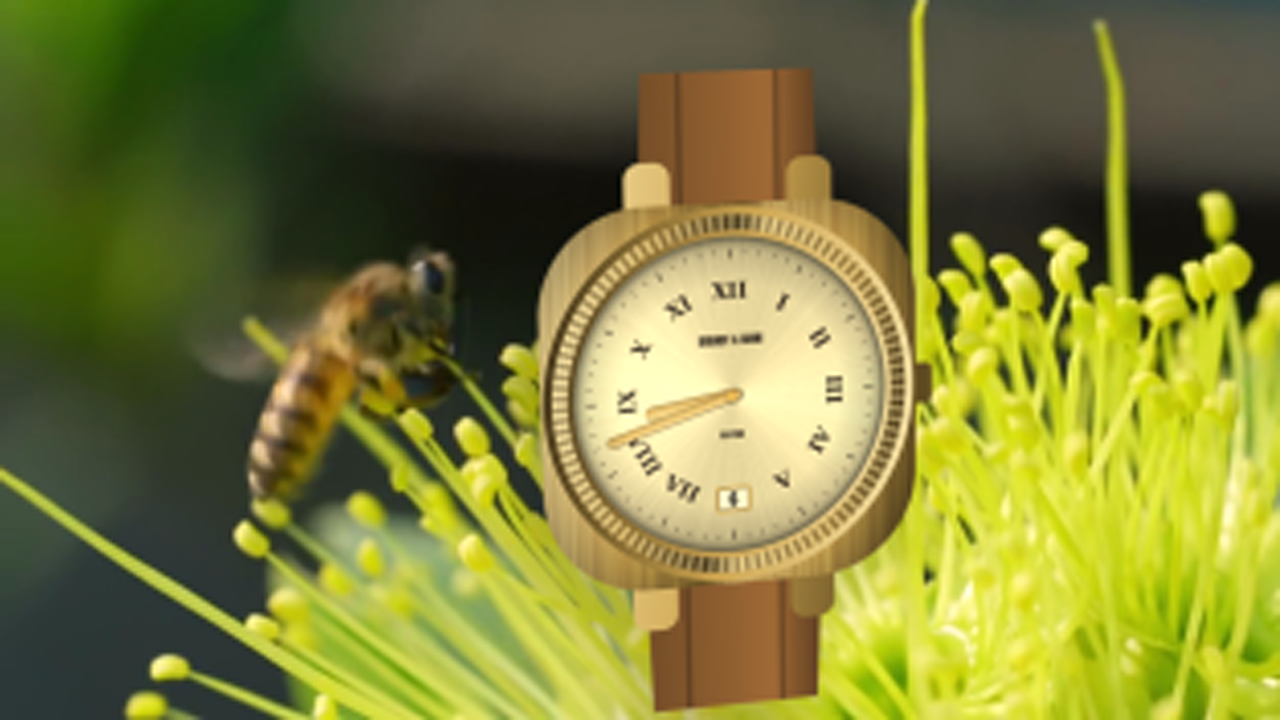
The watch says 8:42
